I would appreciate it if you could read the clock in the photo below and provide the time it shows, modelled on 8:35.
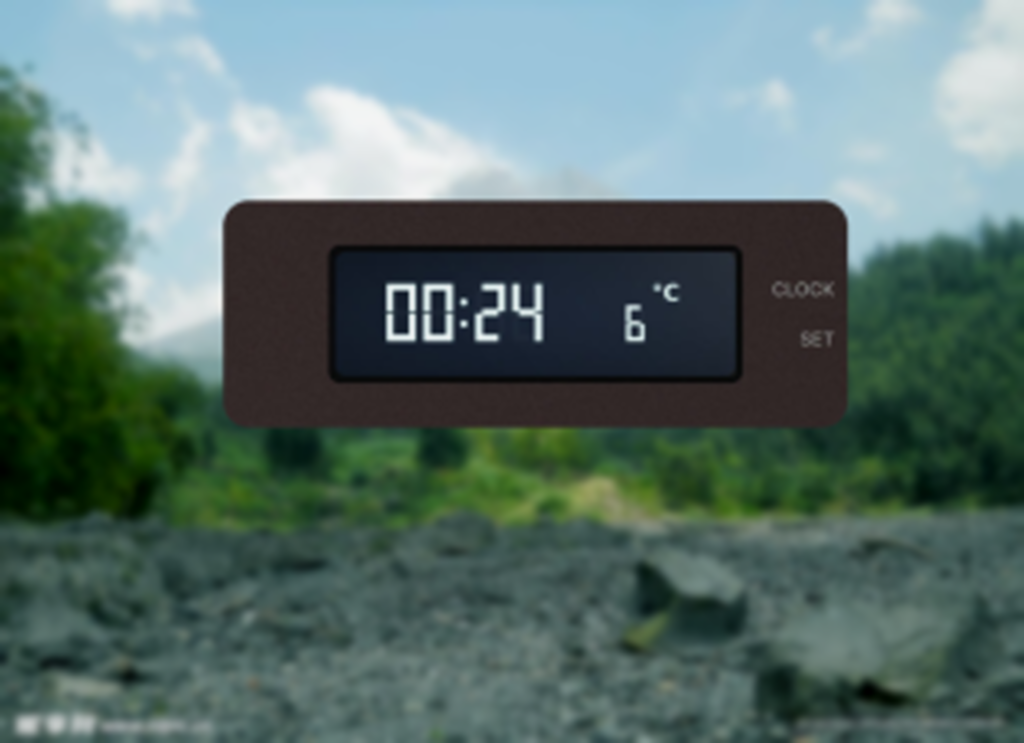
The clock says 0:24
